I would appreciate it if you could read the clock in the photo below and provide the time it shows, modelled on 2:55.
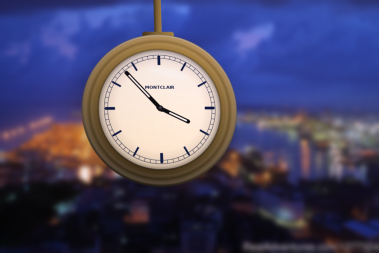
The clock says 3:53
